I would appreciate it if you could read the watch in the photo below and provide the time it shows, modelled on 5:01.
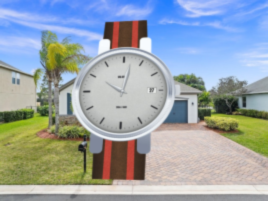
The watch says 10:02
